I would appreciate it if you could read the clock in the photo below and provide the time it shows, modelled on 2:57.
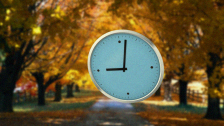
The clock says 9:02
